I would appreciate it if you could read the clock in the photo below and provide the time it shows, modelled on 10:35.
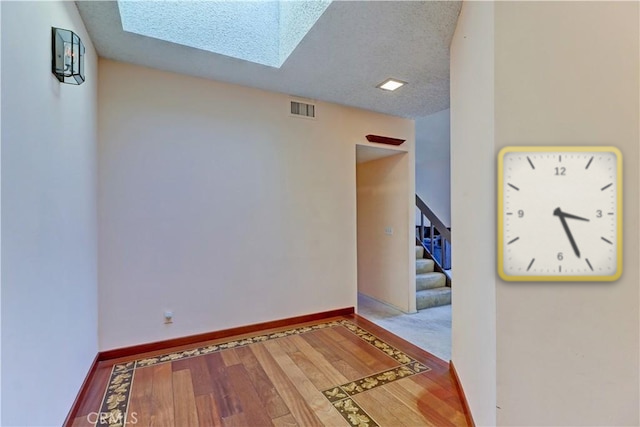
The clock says 3:26
